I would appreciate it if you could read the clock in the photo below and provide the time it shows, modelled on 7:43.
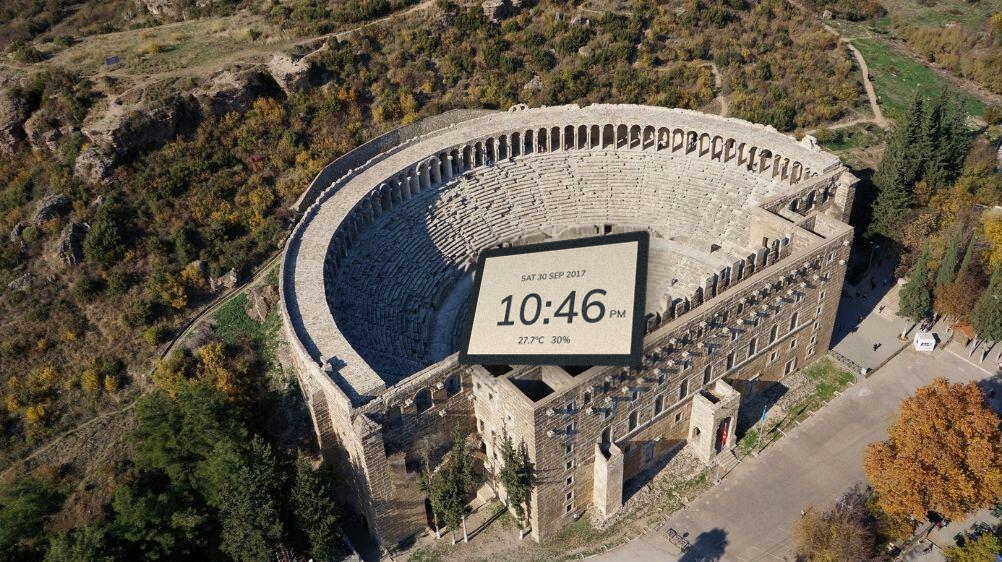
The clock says 10:46
